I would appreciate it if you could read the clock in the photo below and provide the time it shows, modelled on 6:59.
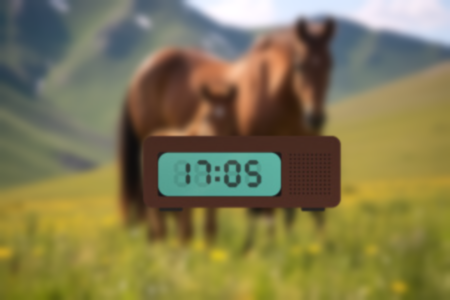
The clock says 17:05
